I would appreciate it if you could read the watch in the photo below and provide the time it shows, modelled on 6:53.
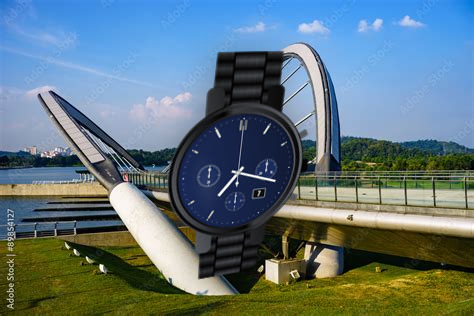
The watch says 7:18
